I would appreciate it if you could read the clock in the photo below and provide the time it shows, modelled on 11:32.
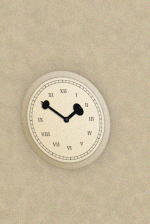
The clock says 1:51
